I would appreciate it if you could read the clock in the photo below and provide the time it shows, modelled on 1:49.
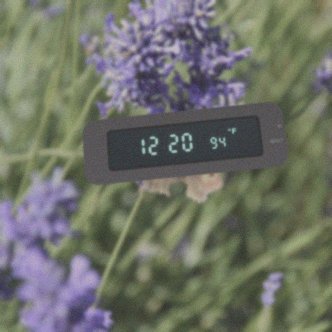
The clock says 12:20
